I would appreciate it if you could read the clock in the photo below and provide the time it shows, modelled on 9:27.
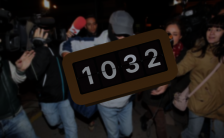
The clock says 10:32
